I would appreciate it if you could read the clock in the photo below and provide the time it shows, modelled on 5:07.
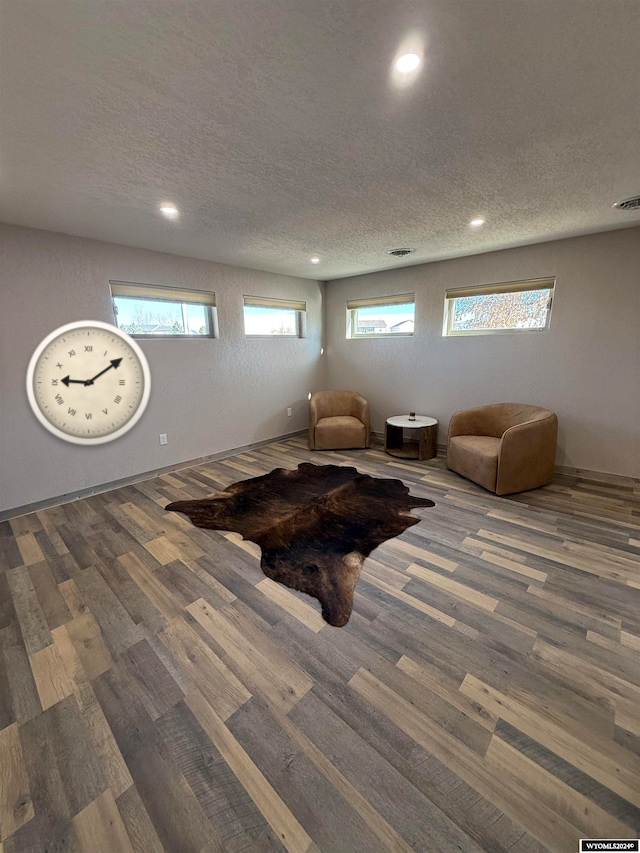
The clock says 9:09
